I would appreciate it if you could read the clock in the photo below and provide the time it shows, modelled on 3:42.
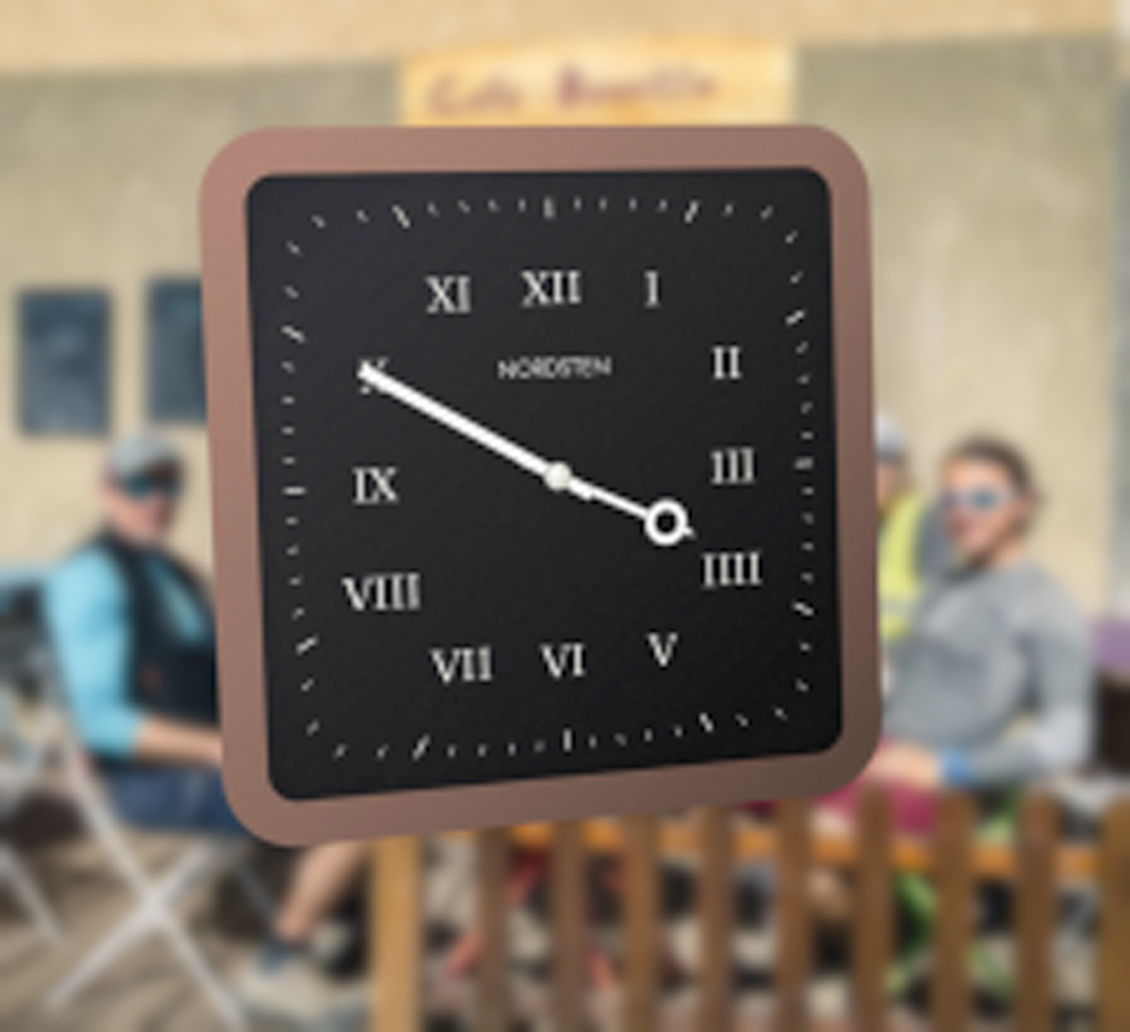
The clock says 3:50
